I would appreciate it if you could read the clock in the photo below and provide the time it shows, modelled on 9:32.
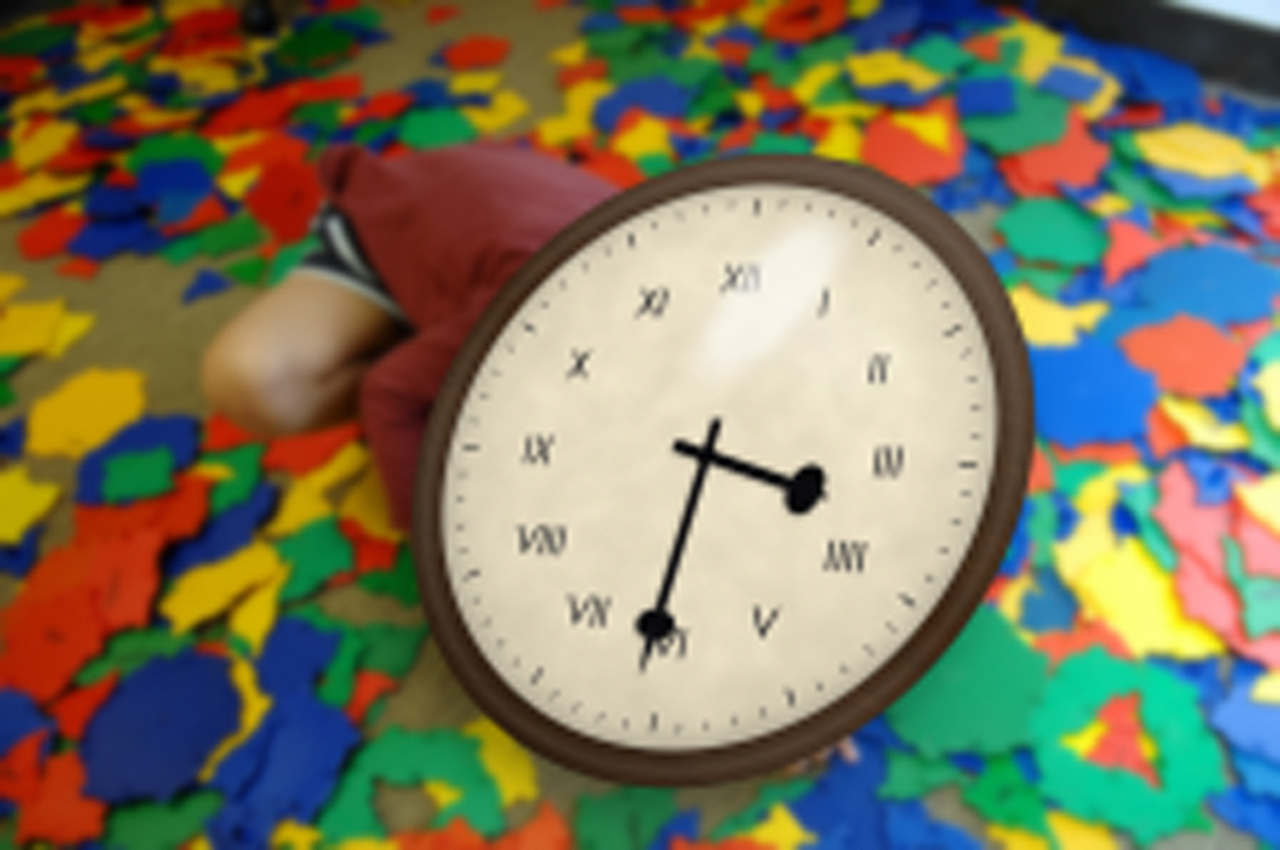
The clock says 3:31
